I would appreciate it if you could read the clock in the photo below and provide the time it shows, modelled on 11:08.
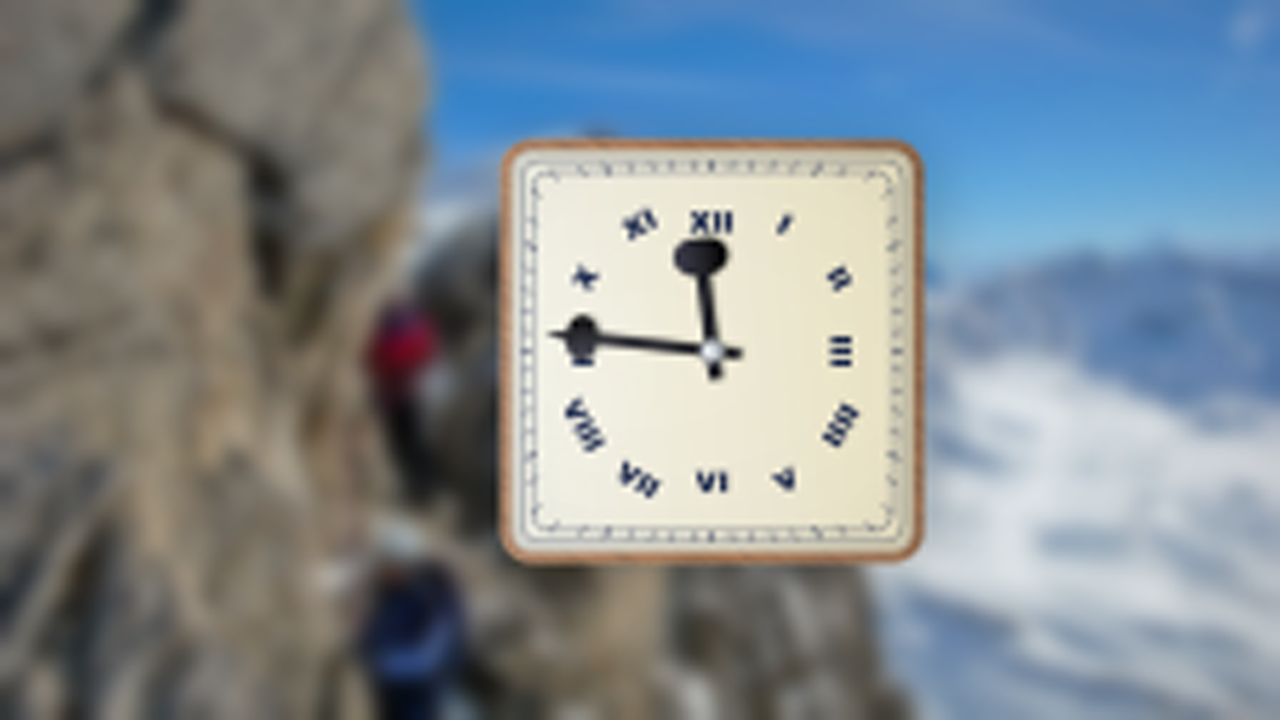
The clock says 11:46
